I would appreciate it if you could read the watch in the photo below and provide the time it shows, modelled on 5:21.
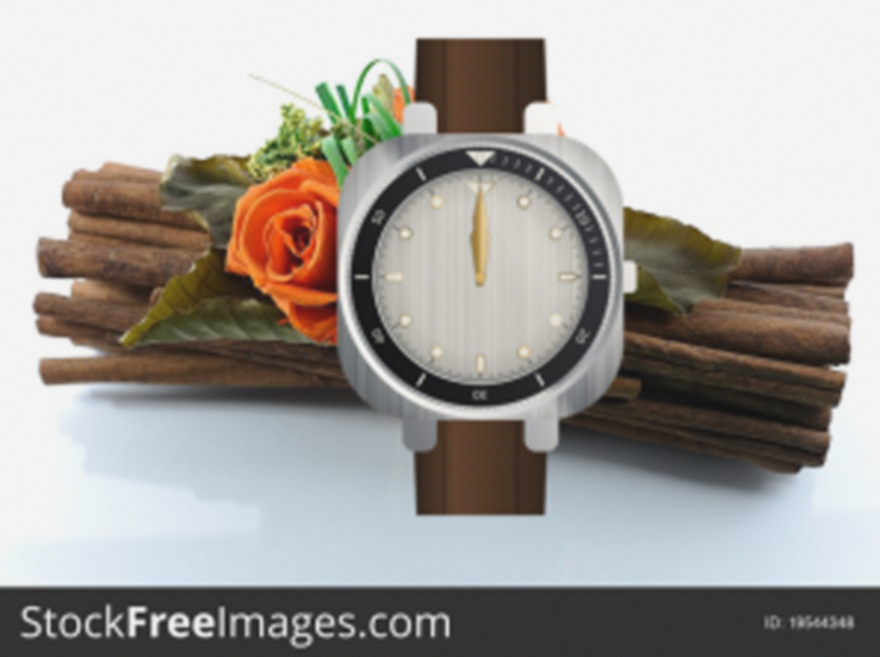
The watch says 12:00
